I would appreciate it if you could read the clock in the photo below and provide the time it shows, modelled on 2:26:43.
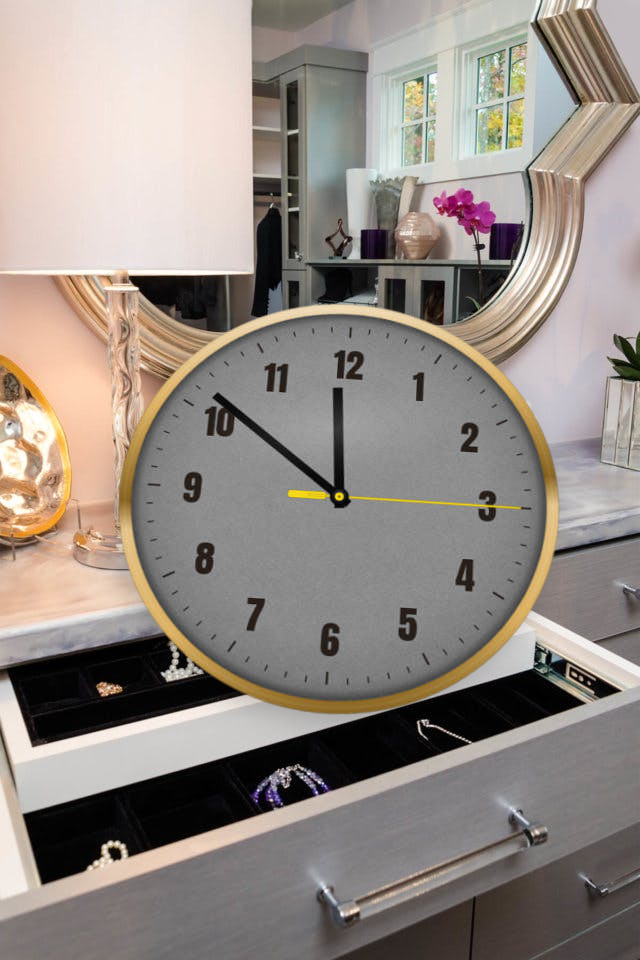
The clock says 11:51:15
